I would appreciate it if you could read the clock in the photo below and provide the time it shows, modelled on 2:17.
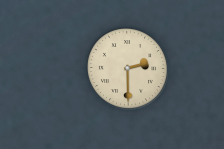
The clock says 2:30
